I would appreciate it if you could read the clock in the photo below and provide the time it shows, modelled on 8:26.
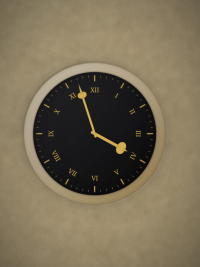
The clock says 3:57
